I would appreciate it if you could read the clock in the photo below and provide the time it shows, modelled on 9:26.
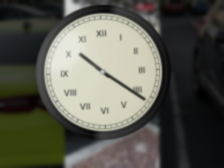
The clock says 10:21
